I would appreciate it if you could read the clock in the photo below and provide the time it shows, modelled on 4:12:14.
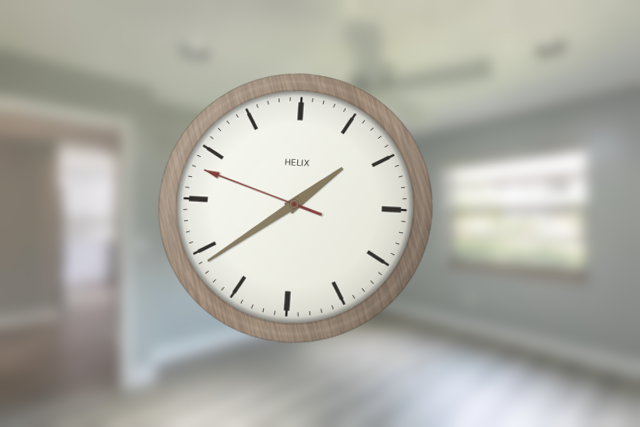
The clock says 1:38:48
